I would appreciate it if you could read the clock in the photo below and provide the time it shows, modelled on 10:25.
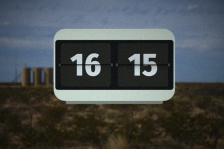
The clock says 16:15
